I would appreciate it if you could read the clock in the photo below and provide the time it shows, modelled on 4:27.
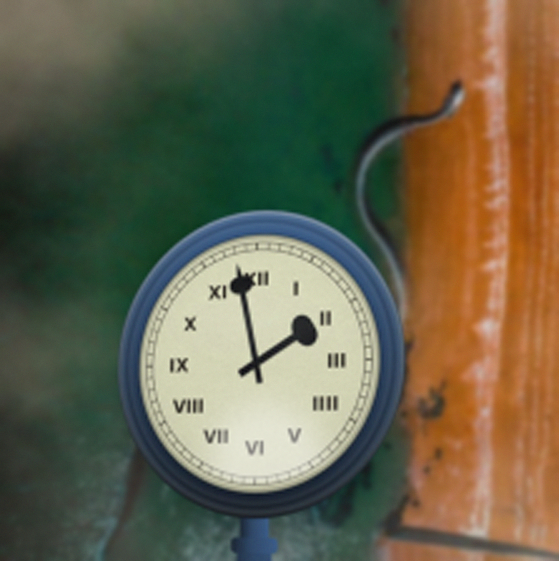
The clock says 1:58
